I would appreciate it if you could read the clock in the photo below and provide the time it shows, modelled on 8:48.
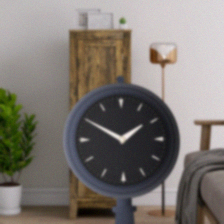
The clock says 1:50
